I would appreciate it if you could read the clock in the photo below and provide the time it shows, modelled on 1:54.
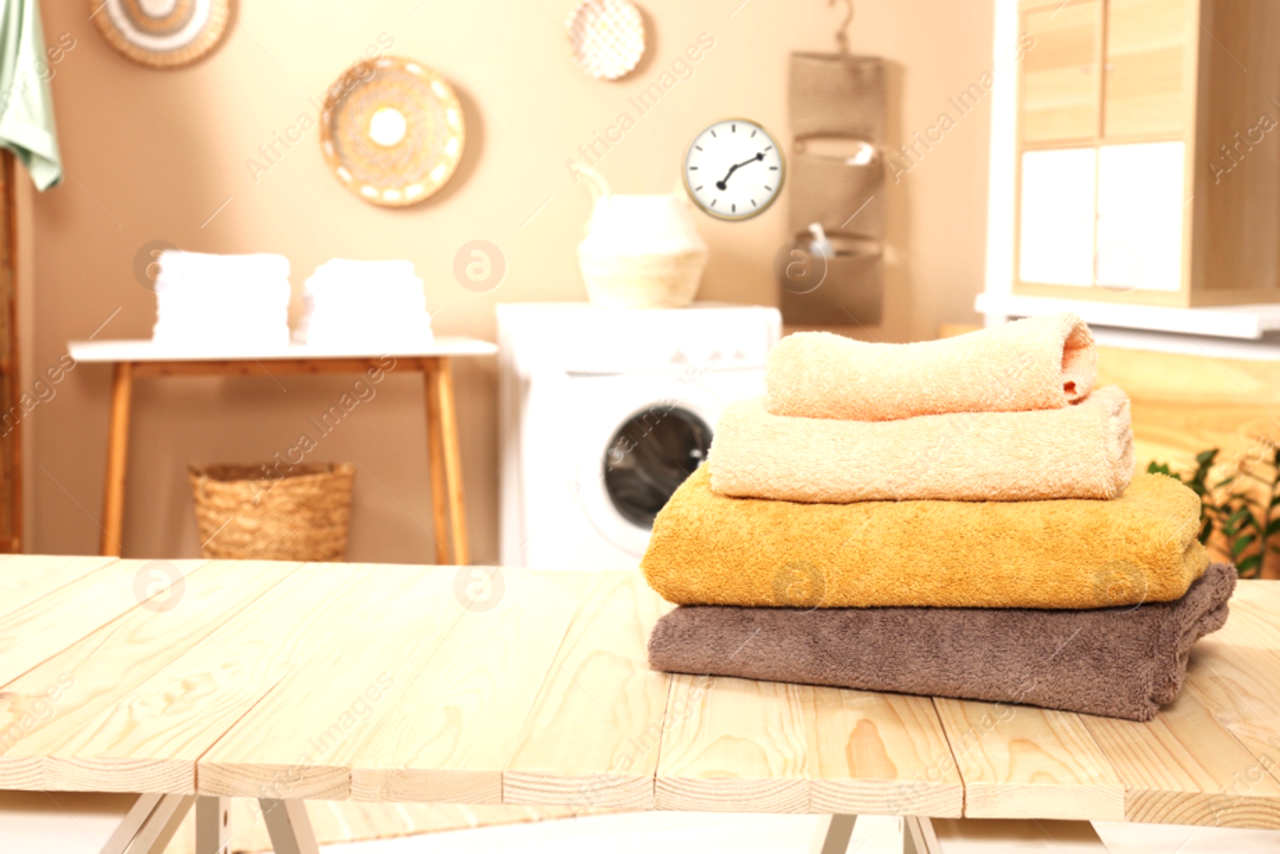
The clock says 7:11
